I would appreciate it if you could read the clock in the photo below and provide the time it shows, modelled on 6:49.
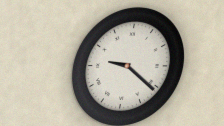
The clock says 9:21
